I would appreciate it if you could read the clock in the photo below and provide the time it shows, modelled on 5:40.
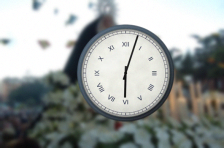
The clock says 6:03
